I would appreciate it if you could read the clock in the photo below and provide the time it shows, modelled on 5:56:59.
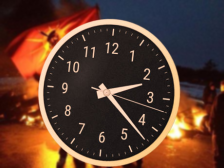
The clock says 2:22:17
